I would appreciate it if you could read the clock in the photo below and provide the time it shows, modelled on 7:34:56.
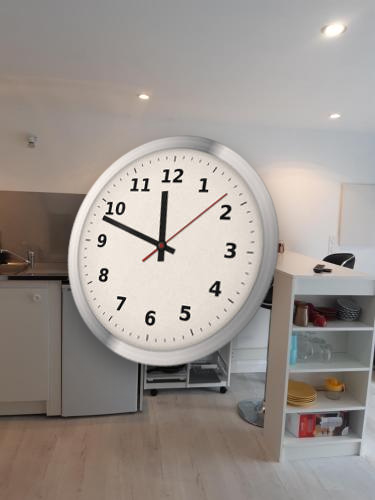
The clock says 11:48:08
